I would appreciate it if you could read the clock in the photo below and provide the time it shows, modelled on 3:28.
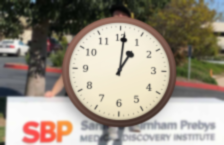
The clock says 1:01
